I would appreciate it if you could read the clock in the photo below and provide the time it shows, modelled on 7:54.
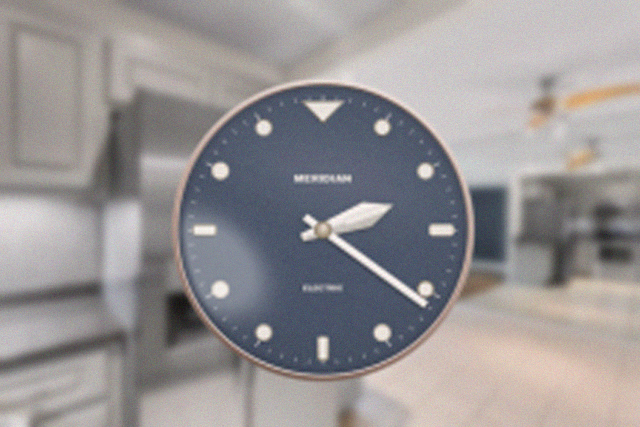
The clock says 2:21
